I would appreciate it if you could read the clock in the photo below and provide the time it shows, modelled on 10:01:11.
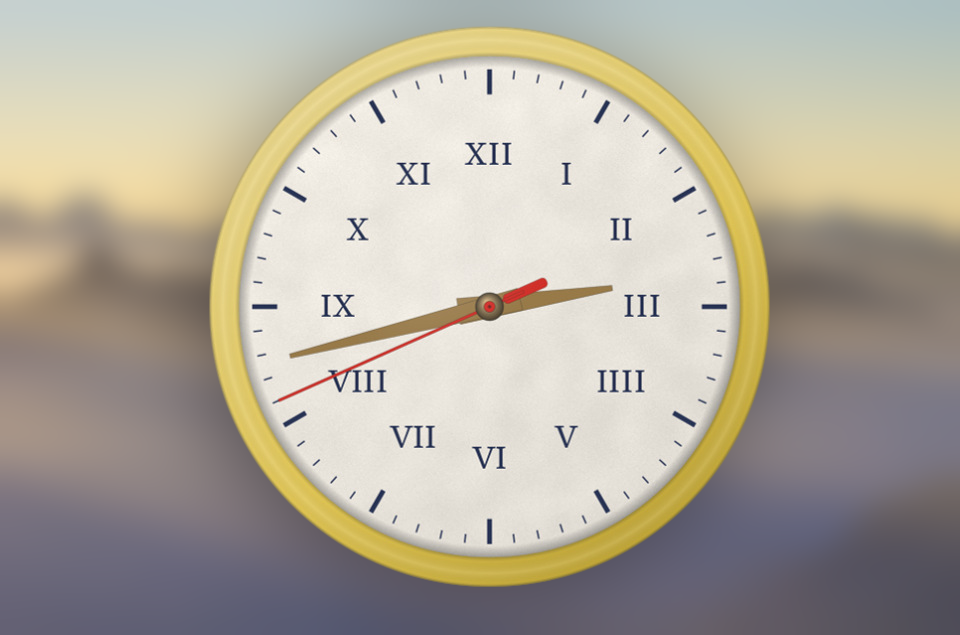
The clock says 2:42:41
